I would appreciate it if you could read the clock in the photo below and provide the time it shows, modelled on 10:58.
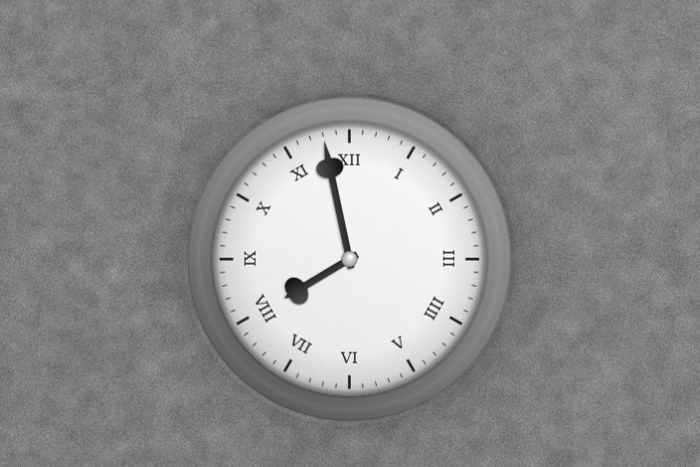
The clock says 7:58
